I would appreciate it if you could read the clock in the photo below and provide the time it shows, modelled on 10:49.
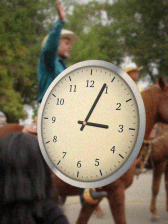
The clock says 3:04
